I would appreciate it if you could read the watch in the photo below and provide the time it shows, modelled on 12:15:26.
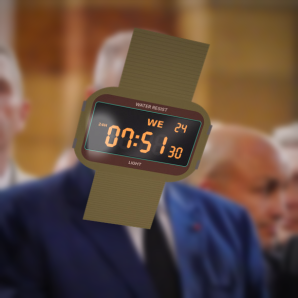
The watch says 7:51:30
